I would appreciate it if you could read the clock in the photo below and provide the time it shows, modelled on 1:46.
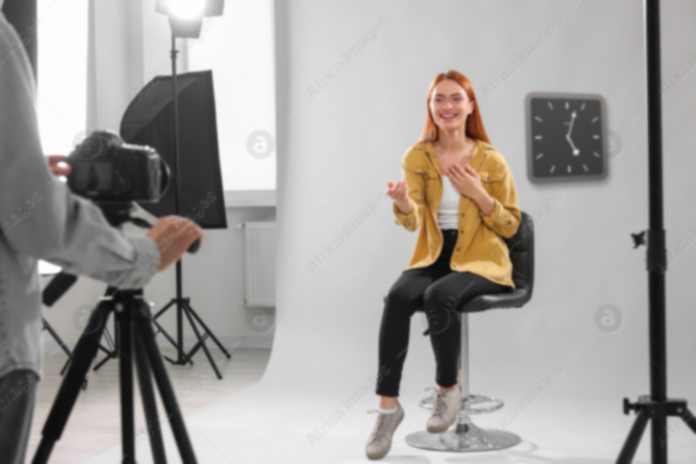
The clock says 5:03
